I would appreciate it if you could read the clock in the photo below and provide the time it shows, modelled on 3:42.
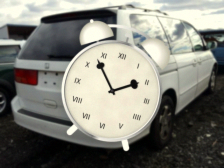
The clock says 1:53
